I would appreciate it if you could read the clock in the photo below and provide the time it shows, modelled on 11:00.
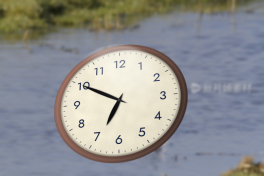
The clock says 6:50
